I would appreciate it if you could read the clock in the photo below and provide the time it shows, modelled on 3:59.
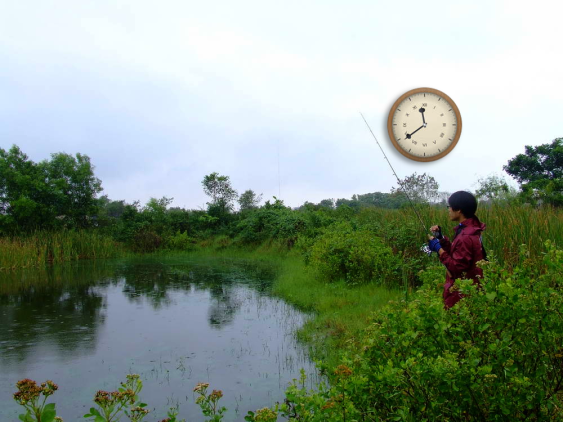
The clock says 11:39
